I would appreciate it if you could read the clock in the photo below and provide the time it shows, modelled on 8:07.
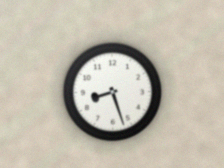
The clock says 8:27
